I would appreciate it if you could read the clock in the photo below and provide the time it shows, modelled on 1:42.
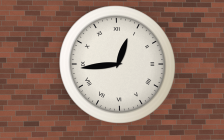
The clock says 12:44
